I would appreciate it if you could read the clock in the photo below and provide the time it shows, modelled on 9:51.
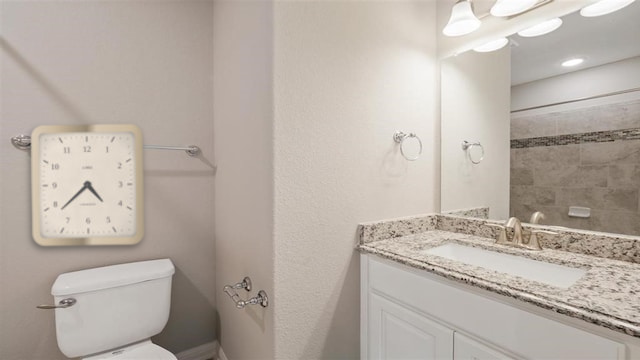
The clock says 4:38
